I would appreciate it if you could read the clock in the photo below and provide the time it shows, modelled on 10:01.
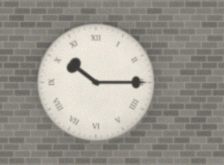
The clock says 10:15
